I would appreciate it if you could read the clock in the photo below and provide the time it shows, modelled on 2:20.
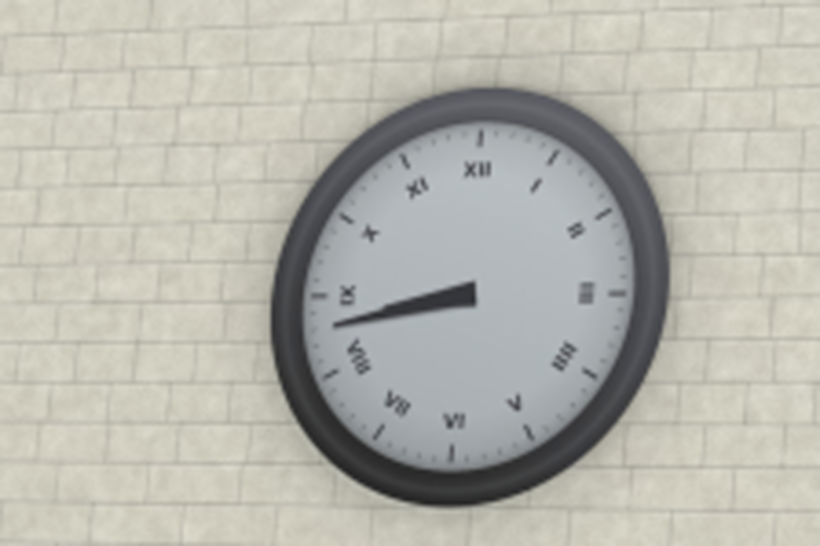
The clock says 8:43
